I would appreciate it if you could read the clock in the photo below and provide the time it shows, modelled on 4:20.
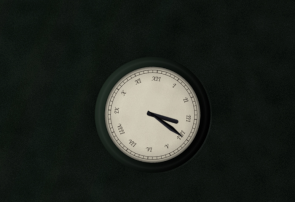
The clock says 3:20
